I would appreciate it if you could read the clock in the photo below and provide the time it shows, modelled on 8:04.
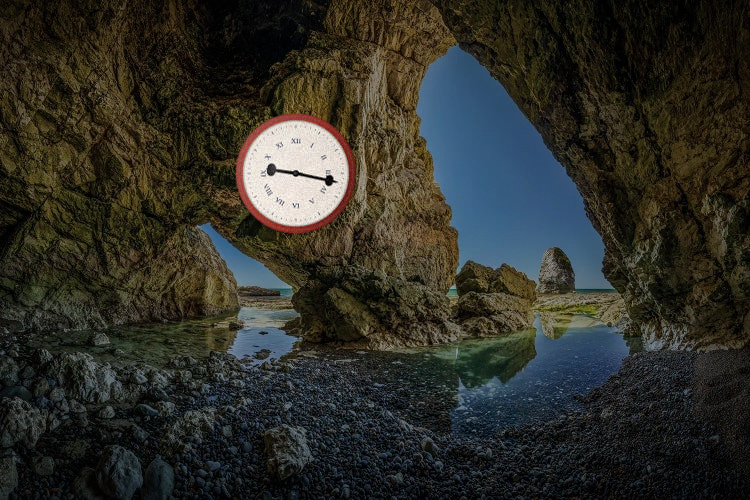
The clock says 9:17
